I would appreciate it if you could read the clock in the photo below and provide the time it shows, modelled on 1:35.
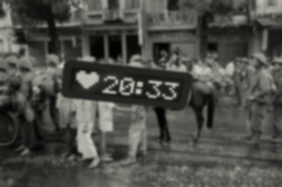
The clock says 20:33
